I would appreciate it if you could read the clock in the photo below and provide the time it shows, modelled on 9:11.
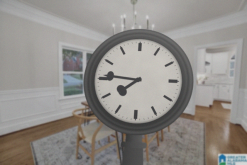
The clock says 7:46
